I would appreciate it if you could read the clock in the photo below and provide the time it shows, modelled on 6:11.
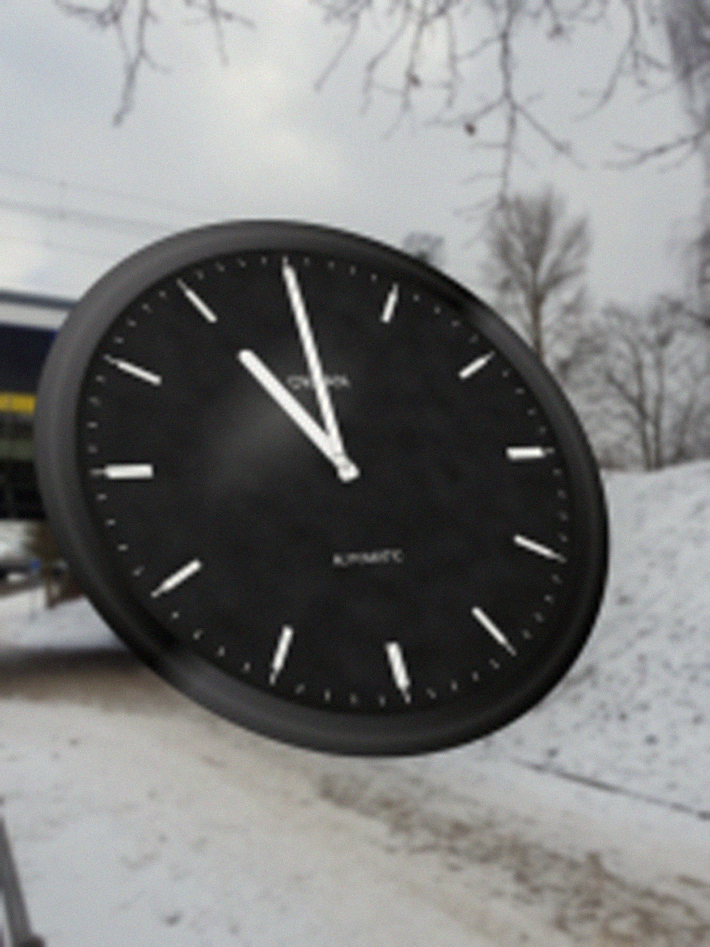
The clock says 11:00
